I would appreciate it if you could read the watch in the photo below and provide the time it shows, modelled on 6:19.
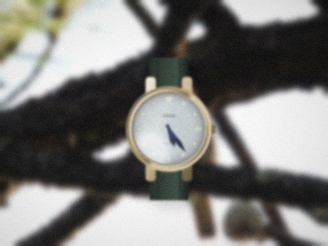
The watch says 5:24
